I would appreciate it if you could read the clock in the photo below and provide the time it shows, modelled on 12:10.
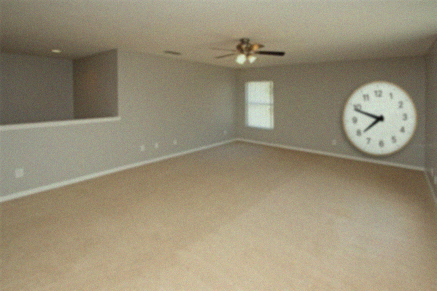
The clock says 7:49
